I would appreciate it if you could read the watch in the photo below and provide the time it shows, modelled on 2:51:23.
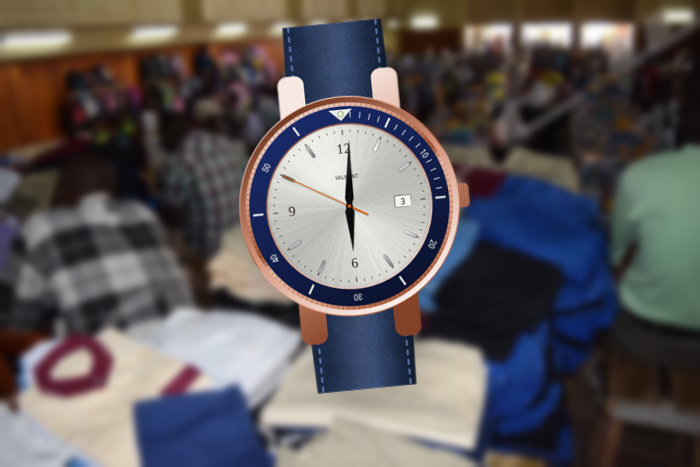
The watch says 6:00:50
